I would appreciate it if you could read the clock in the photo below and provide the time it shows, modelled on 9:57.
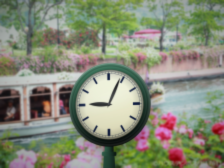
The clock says 9:04
